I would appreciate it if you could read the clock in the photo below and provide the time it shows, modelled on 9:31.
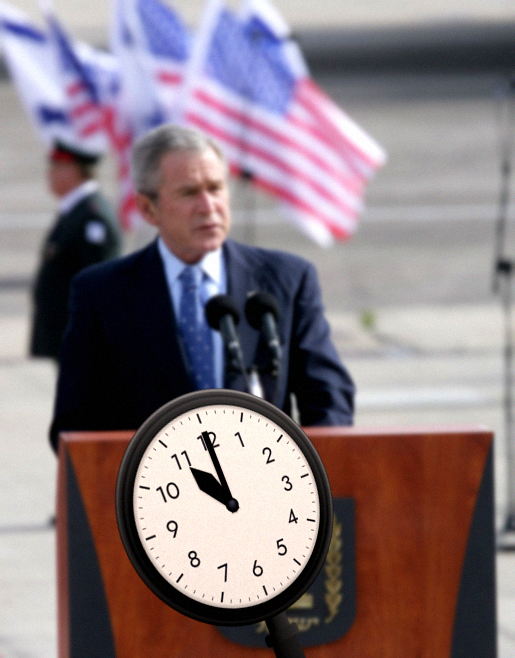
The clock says 11:00
